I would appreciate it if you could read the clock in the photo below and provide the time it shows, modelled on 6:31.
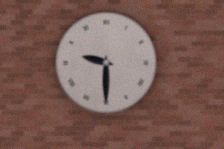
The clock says 9:30
